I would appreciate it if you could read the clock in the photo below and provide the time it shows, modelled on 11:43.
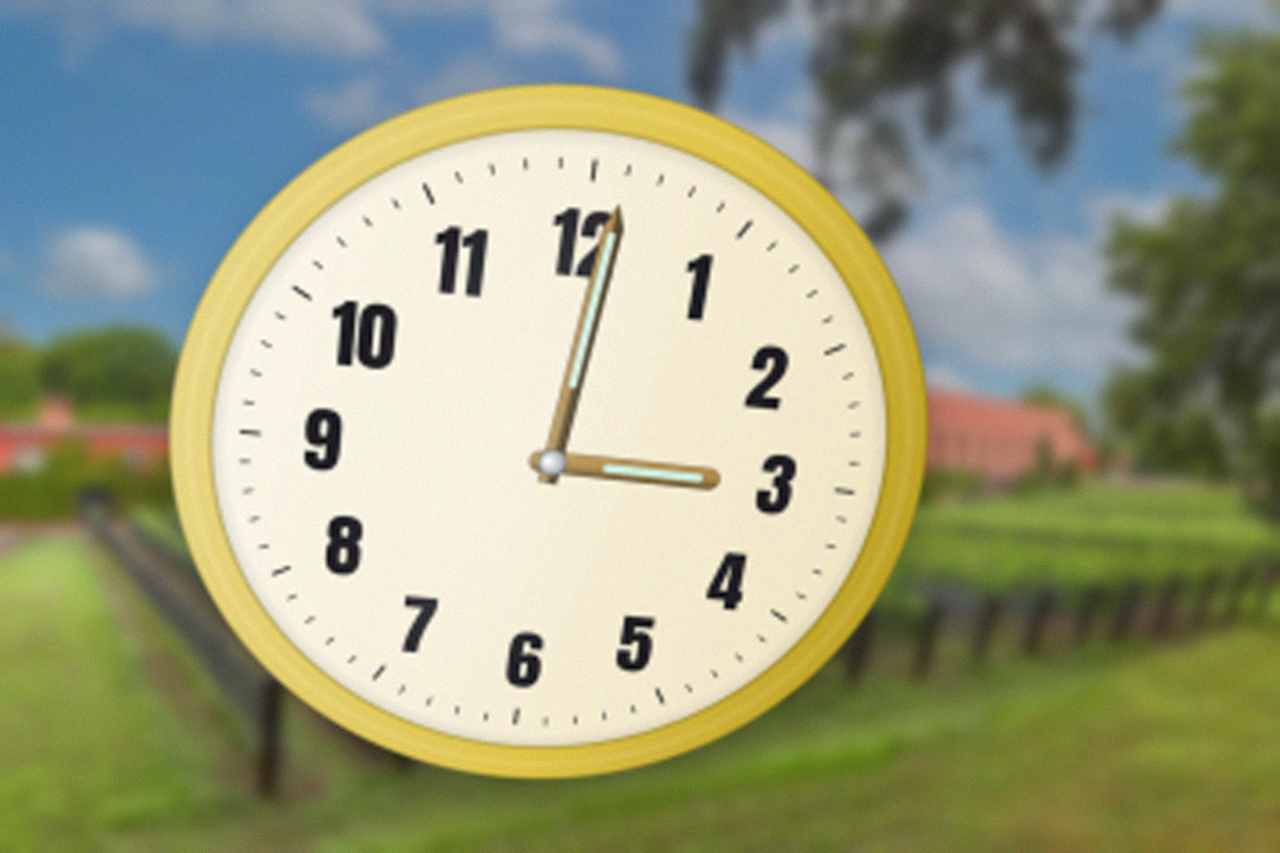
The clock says 3:01
